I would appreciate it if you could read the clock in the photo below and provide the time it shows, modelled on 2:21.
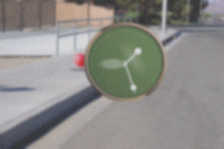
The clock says 1:27
